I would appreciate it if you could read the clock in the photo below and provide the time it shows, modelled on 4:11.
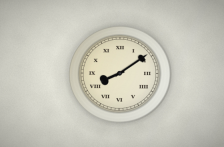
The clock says 8:09
